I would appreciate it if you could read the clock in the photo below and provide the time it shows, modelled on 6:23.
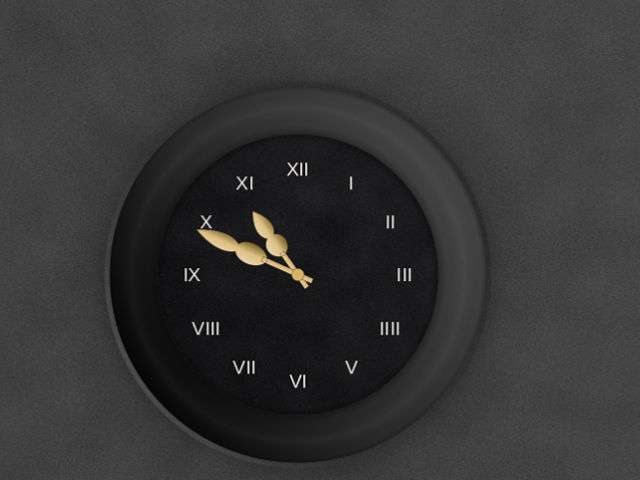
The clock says 10:49
